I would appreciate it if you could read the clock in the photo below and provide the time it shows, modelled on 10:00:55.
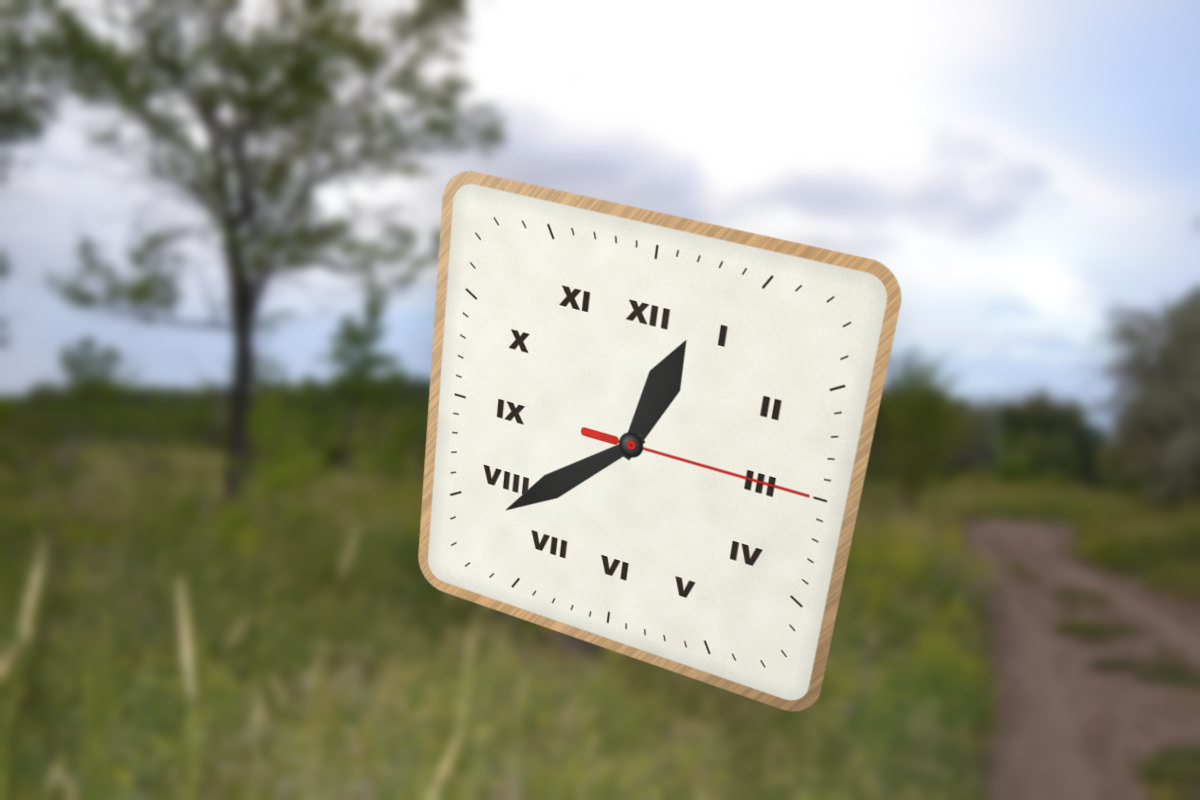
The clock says 12:38:15
